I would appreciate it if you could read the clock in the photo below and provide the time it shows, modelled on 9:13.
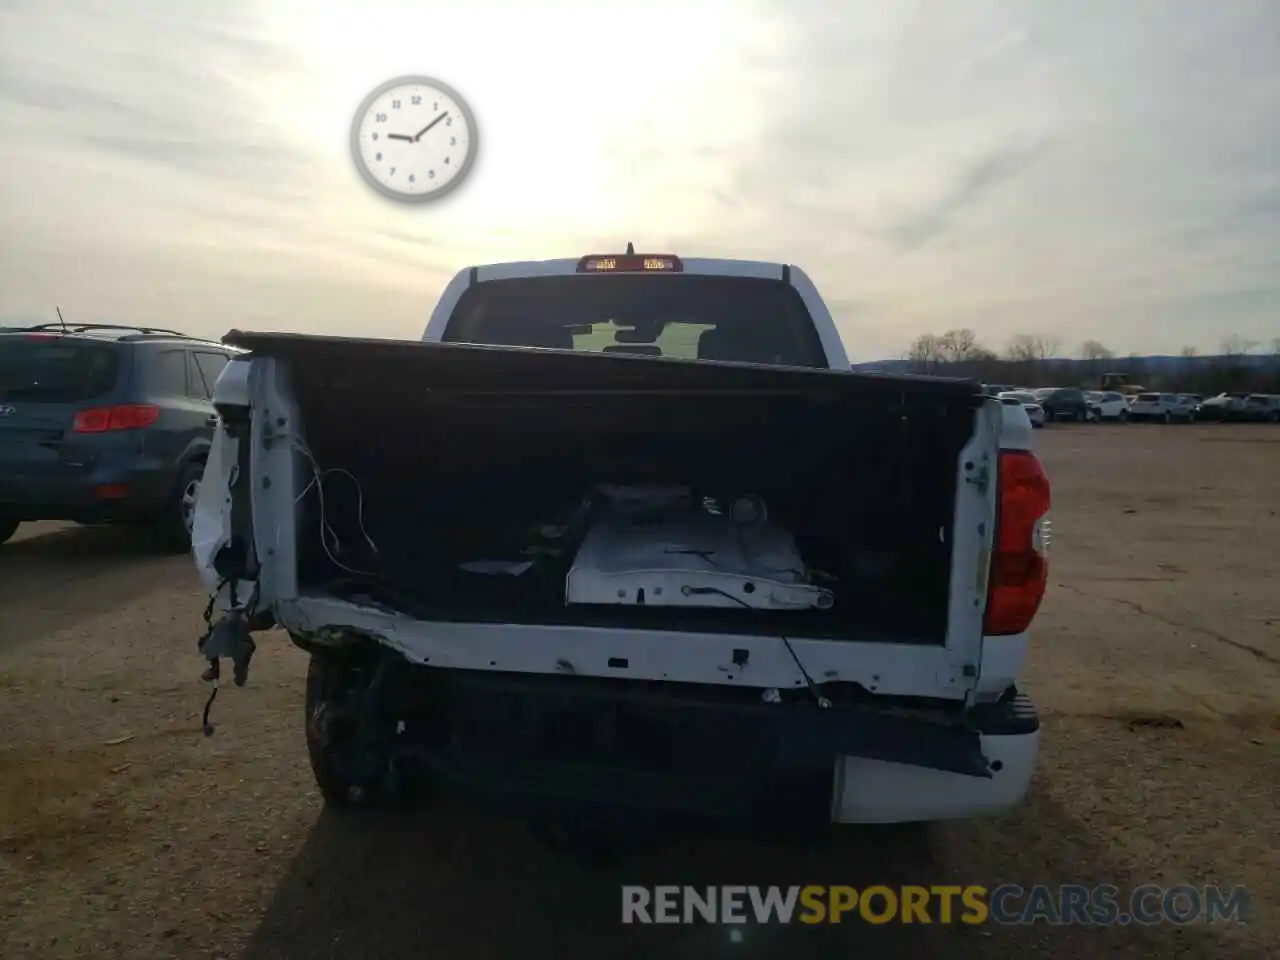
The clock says 9:08
